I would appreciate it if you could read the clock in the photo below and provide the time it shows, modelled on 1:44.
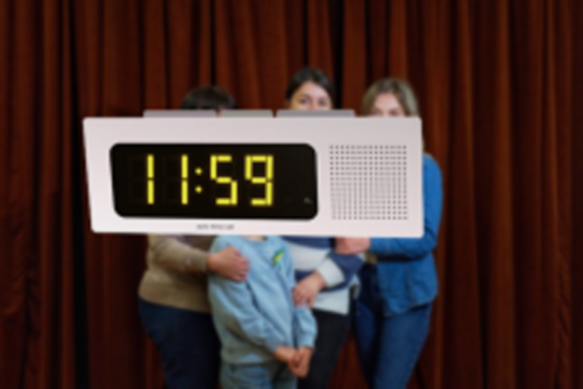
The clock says 11:59
